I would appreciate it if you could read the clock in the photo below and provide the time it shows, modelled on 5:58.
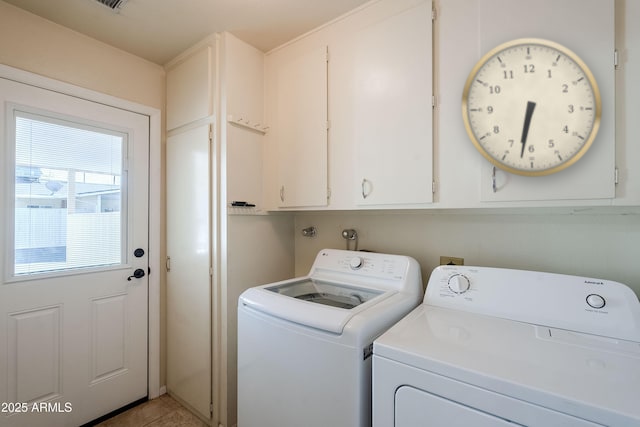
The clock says 6:32
